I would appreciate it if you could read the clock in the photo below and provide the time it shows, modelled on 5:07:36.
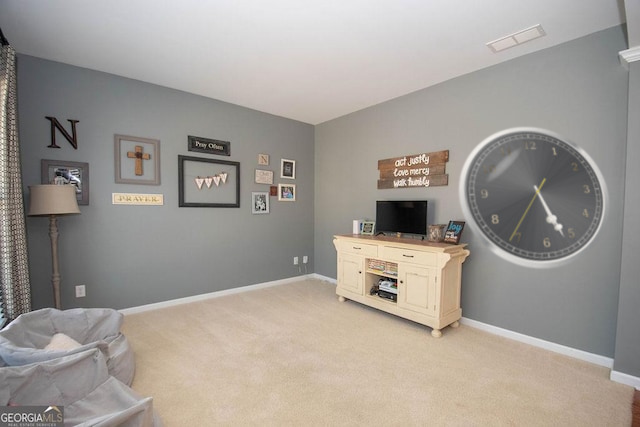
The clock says 5:26:36
